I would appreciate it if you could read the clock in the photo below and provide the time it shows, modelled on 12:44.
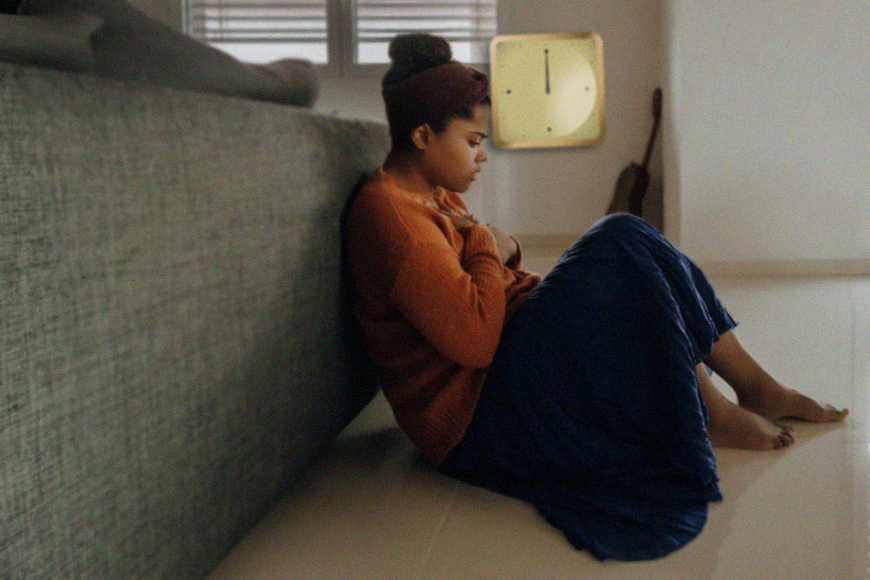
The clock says 12:00
